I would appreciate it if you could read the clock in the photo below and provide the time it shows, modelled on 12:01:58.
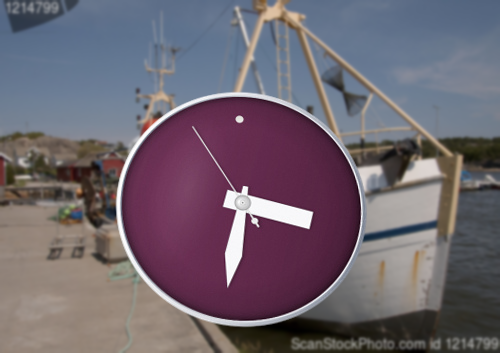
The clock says 3:31:55
